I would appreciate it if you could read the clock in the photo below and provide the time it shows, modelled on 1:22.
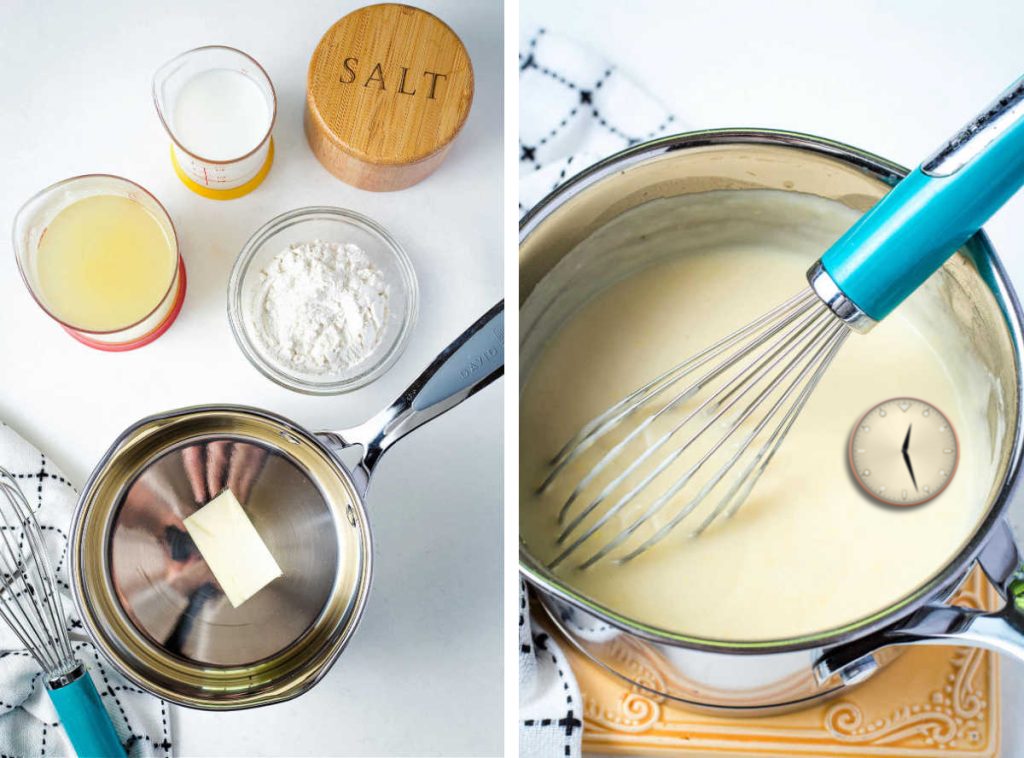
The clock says 12:27
